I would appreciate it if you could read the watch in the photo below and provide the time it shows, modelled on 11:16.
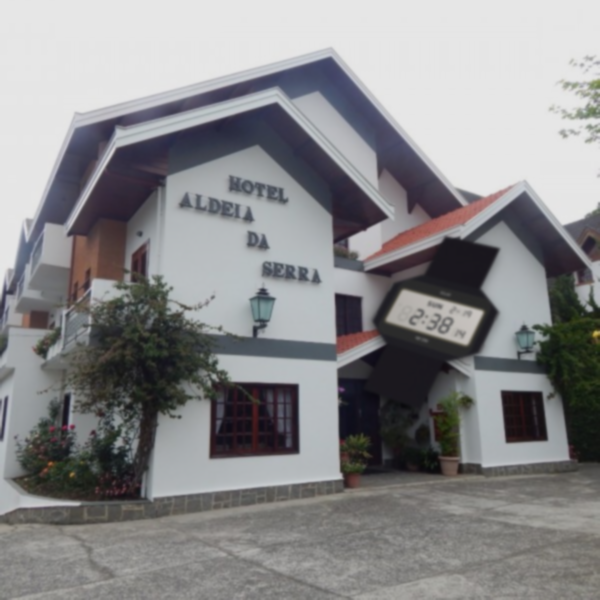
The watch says 2:38
